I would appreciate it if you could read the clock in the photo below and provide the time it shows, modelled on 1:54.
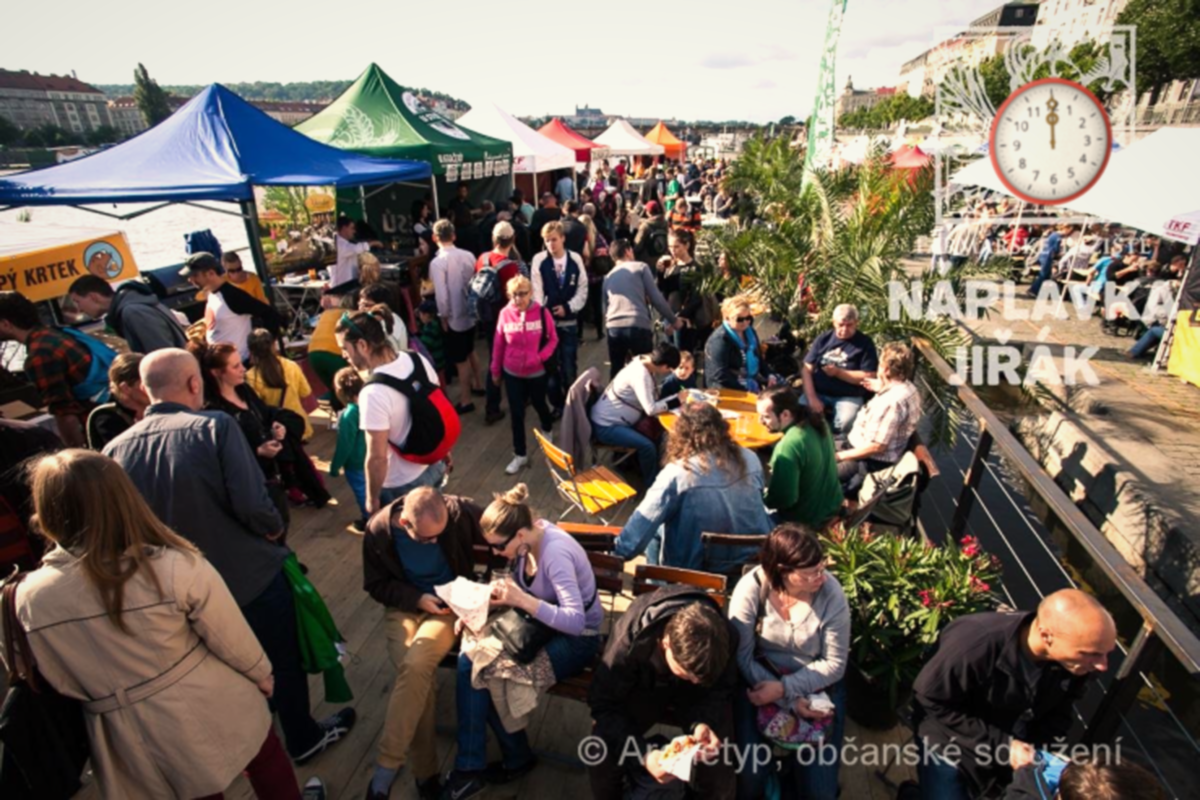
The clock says 12:00
